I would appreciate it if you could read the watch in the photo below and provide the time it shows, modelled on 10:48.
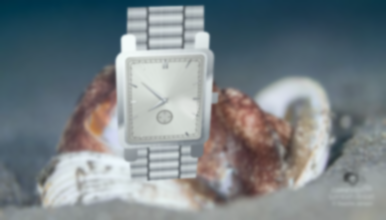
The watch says 7:52
